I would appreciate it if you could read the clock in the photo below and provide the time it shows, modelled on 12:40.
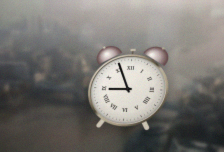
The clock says 8:56
